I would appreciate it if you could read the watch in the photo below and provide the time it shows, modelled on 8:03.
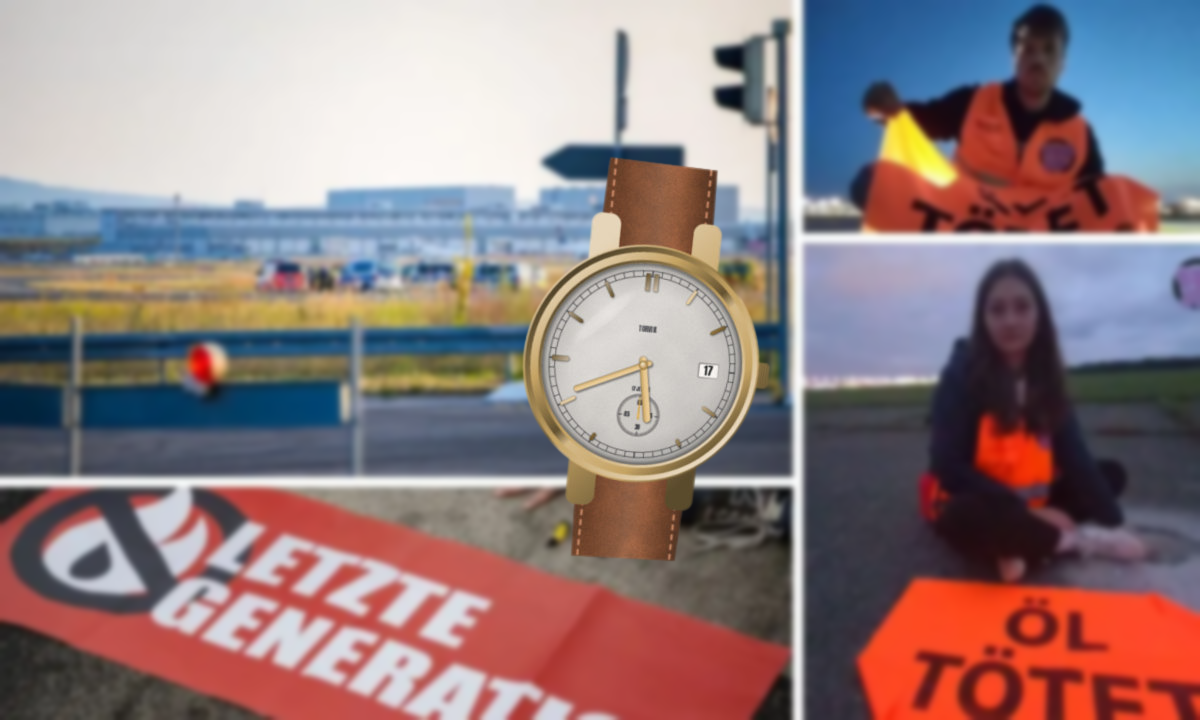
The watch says 5:41
